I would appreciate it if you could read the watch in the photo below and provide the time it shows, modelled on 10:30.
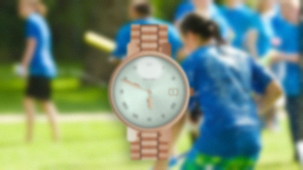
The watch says 5:49
